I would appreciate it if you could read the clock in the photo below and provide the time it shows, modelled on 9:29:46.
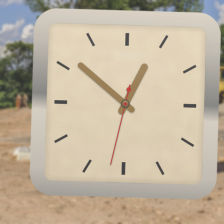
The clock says 12:51:32
